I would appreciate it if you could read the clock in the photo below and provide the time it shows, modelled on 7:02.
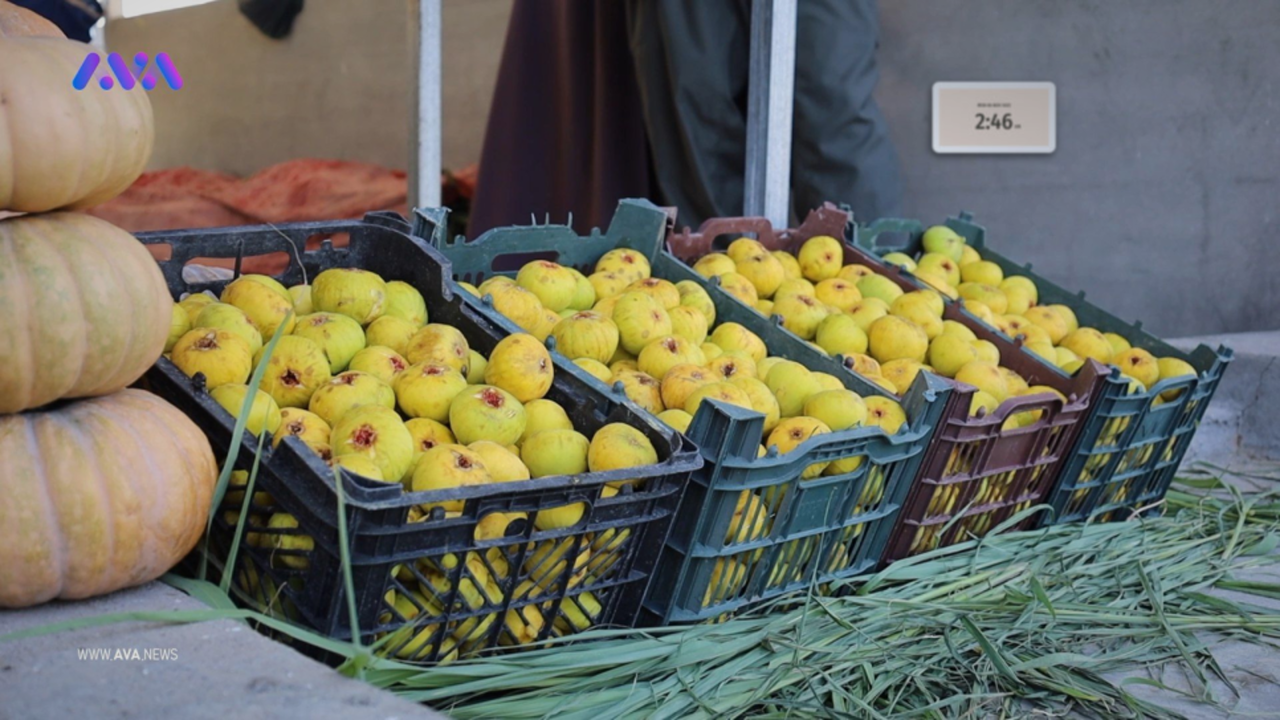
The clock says 2:46
